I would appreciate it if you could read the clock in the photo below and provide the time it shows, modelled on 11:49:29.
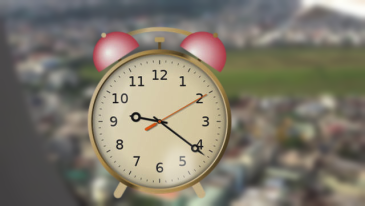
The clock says 9:21:10
